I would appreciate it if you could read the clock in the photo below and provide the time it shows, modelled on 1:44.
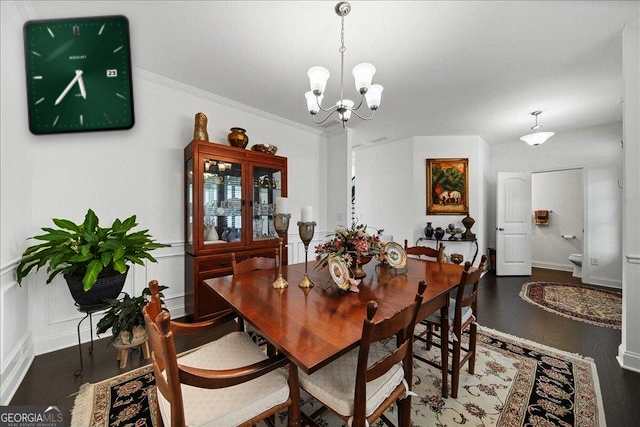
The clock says 5:37
